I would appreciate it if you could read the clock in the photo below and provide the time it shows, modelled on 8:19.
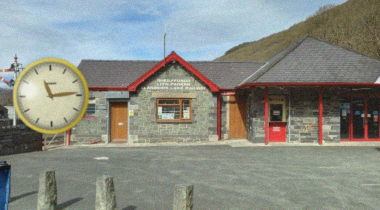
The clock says 11:14
